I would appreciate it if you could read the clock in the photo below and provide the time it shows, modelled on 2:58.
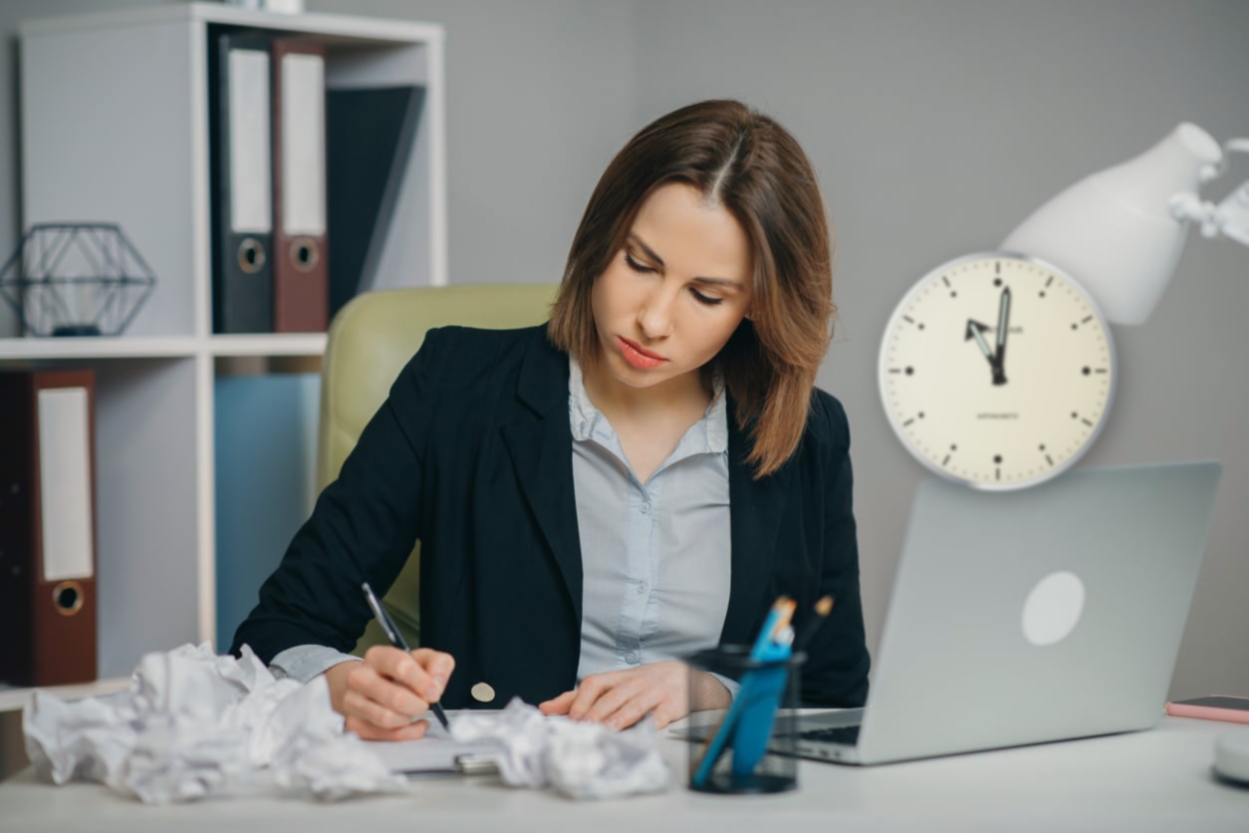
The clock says 11:01
